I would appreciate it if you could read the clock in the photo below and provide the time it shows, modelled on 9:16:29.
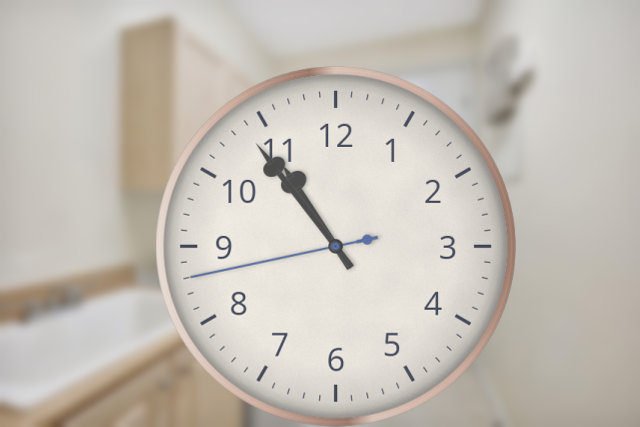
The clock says 10:53:43
